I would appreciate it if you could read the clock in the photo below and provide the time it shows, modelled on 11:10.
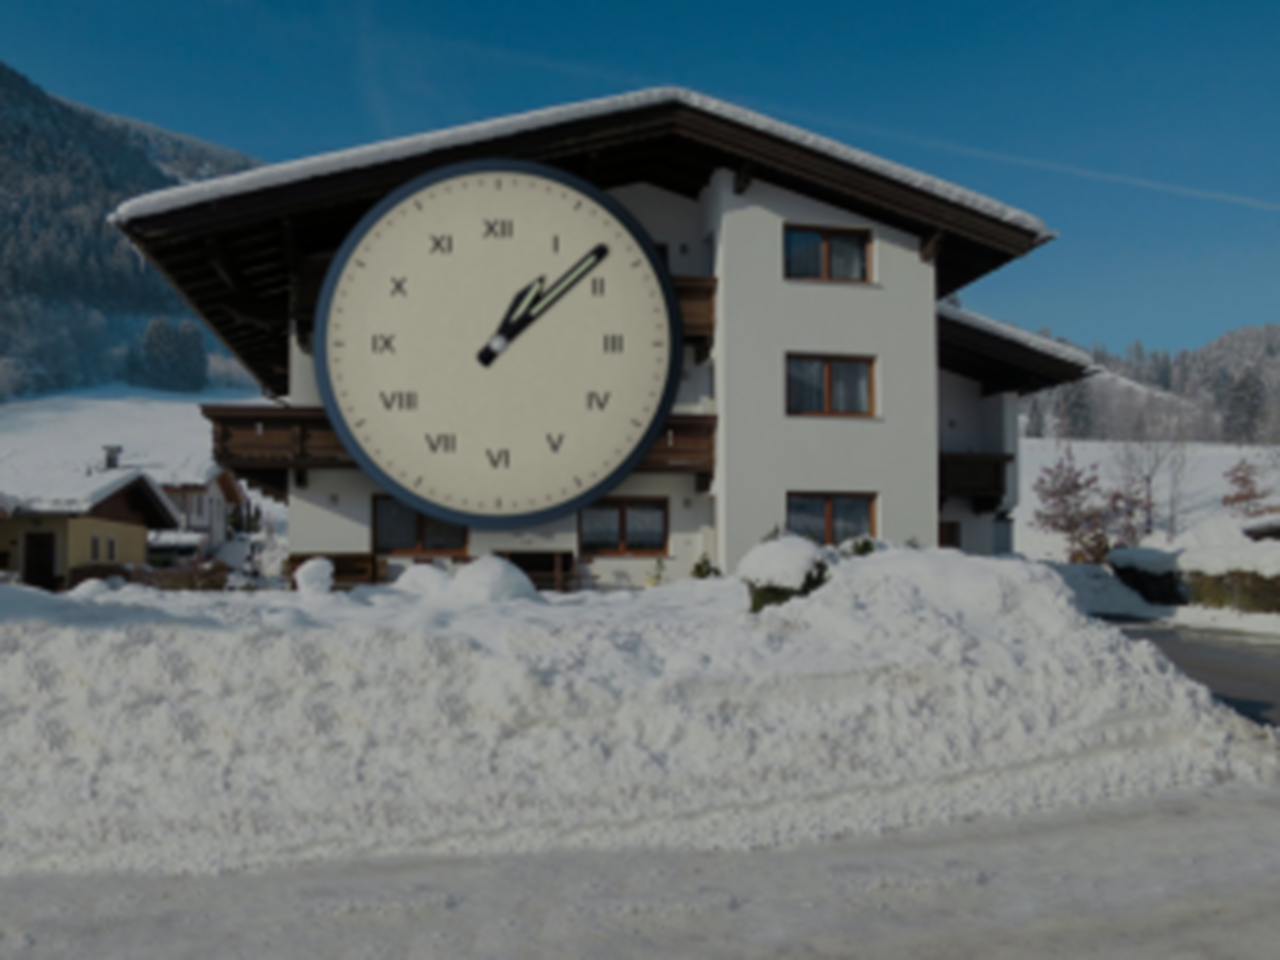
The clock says 1:08
